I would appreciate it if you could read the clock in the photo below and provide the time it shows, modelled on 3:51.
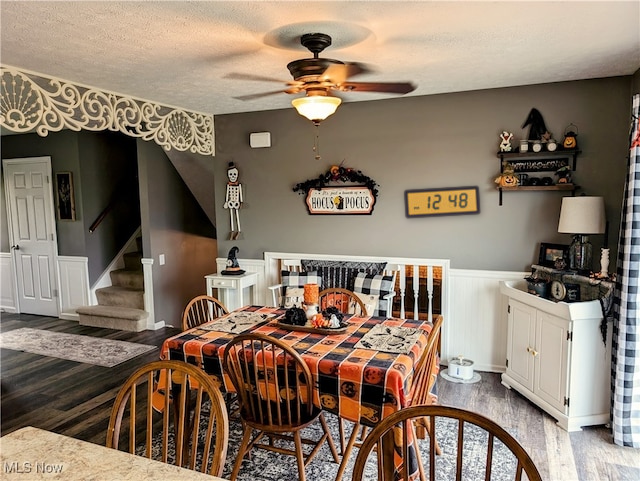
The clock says 12:48
